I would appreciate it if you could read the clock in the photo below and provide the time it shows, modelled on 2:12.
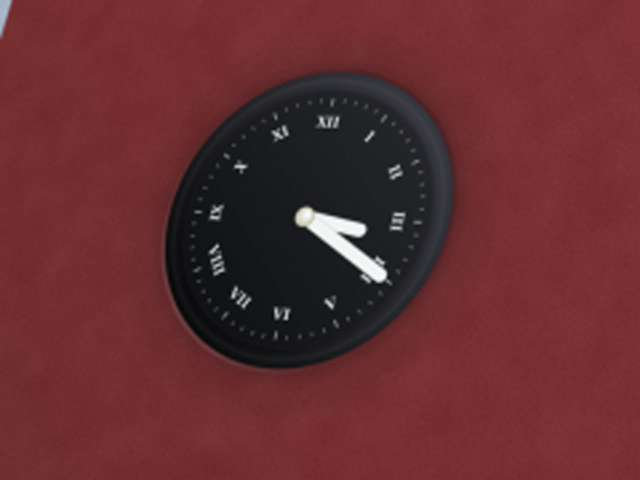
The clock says 3:20
